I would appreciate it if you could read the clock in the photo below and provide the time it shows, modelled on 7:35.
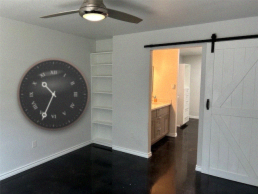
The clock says 10:34
